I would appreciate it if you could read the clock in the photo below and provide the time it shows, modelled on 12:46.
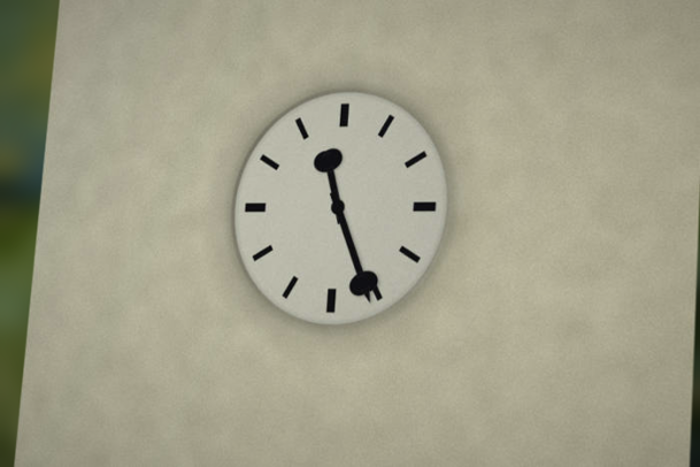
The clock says 11:26
